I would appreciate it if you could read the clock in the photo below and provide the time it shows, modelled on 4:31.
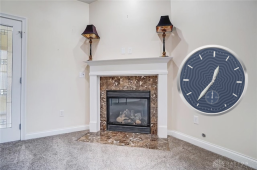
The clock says 12:36
